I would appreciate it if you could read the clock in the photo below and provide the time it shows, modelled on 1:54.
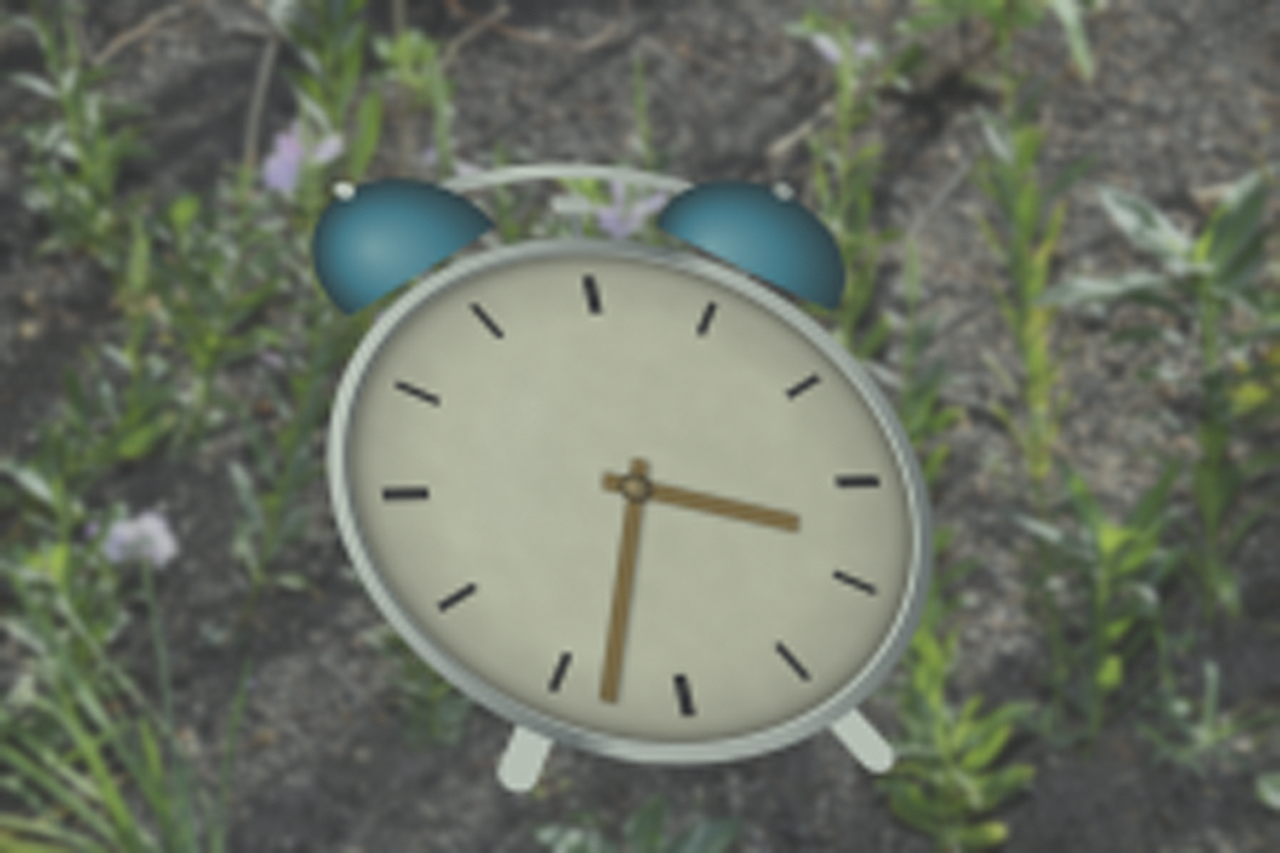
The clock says 3:33
